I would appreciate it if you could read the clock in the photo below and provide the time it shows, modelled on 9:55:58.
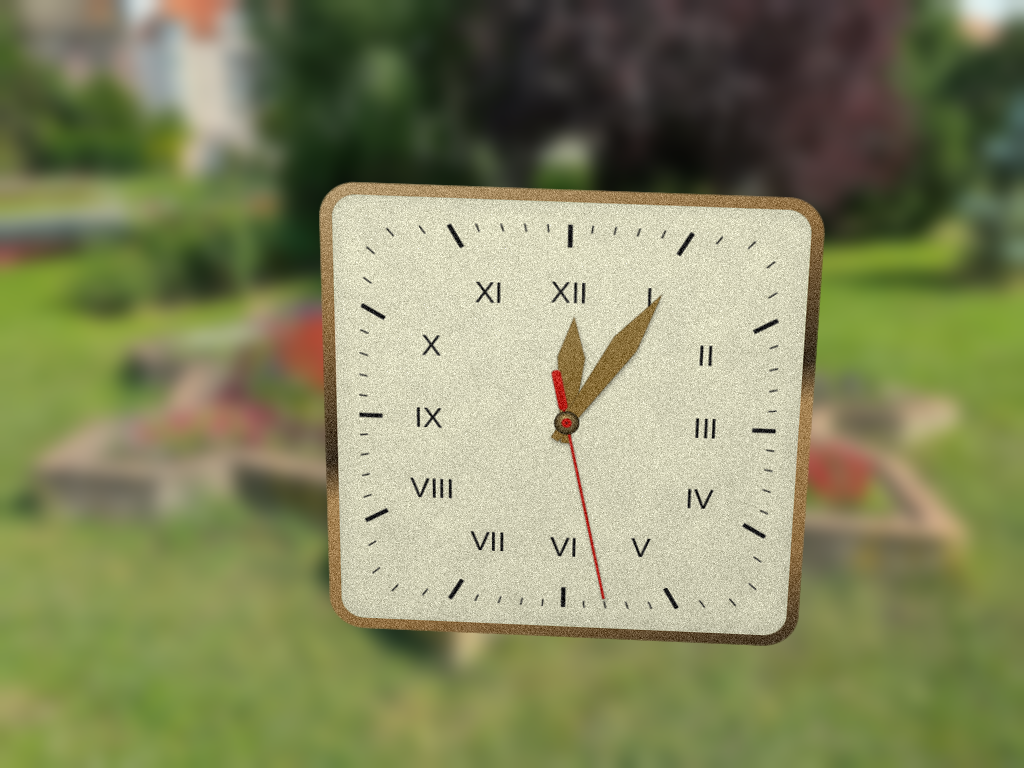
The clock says 12:05:28
